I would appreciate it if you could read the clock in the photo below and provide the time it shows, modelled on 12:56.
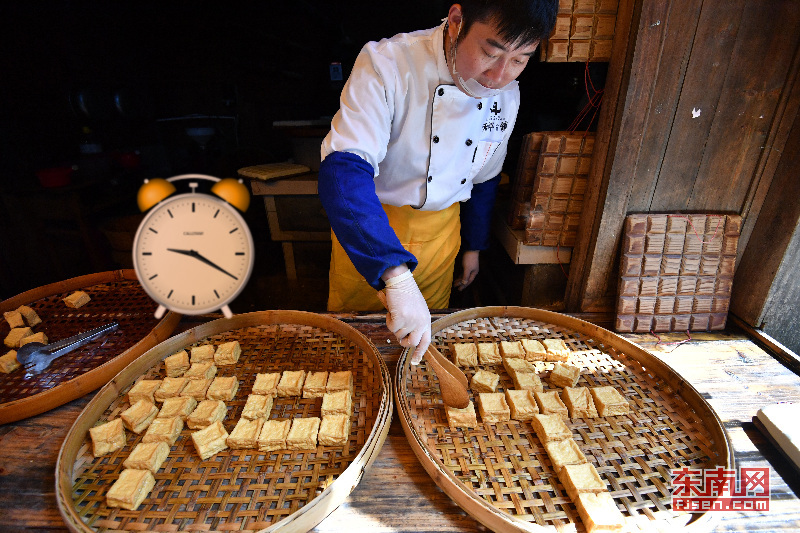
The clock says 9:20
